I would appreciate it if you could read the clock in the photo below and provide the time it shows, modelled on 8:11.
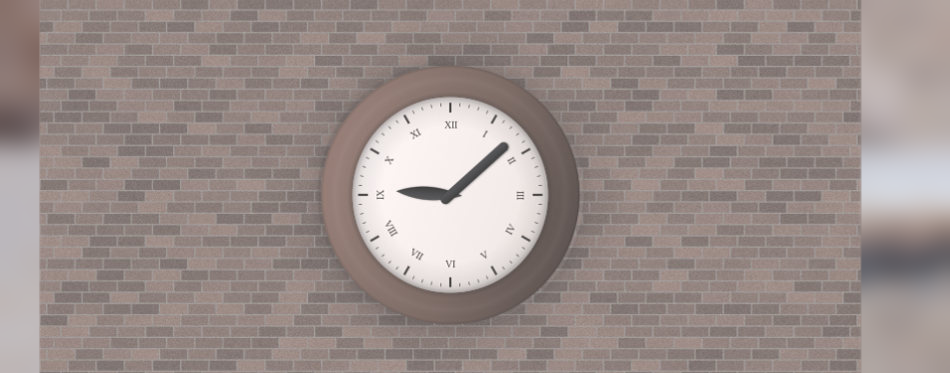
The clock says 9:08
